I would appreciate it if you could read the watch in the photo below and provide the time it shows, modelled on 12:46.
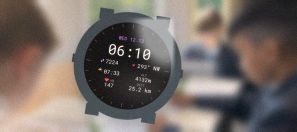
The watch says 6:10
